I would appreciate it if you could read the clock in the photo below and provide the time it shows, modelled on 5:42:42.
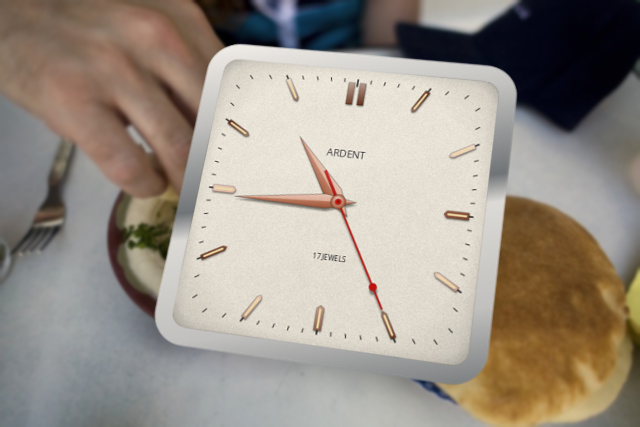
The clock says 10:44:25
